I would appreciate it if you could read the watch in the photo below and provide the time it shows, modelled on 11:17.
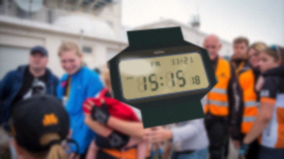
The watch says 15:15
